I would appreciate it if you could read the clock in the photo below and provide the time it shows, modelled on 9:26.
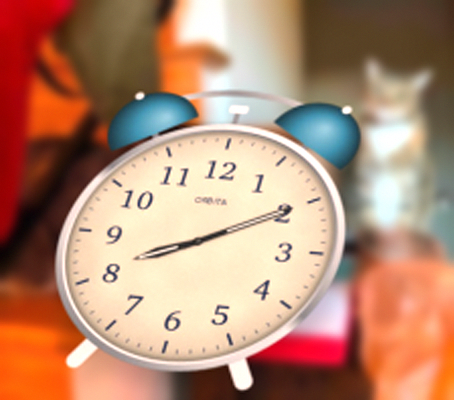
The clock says 8:10
